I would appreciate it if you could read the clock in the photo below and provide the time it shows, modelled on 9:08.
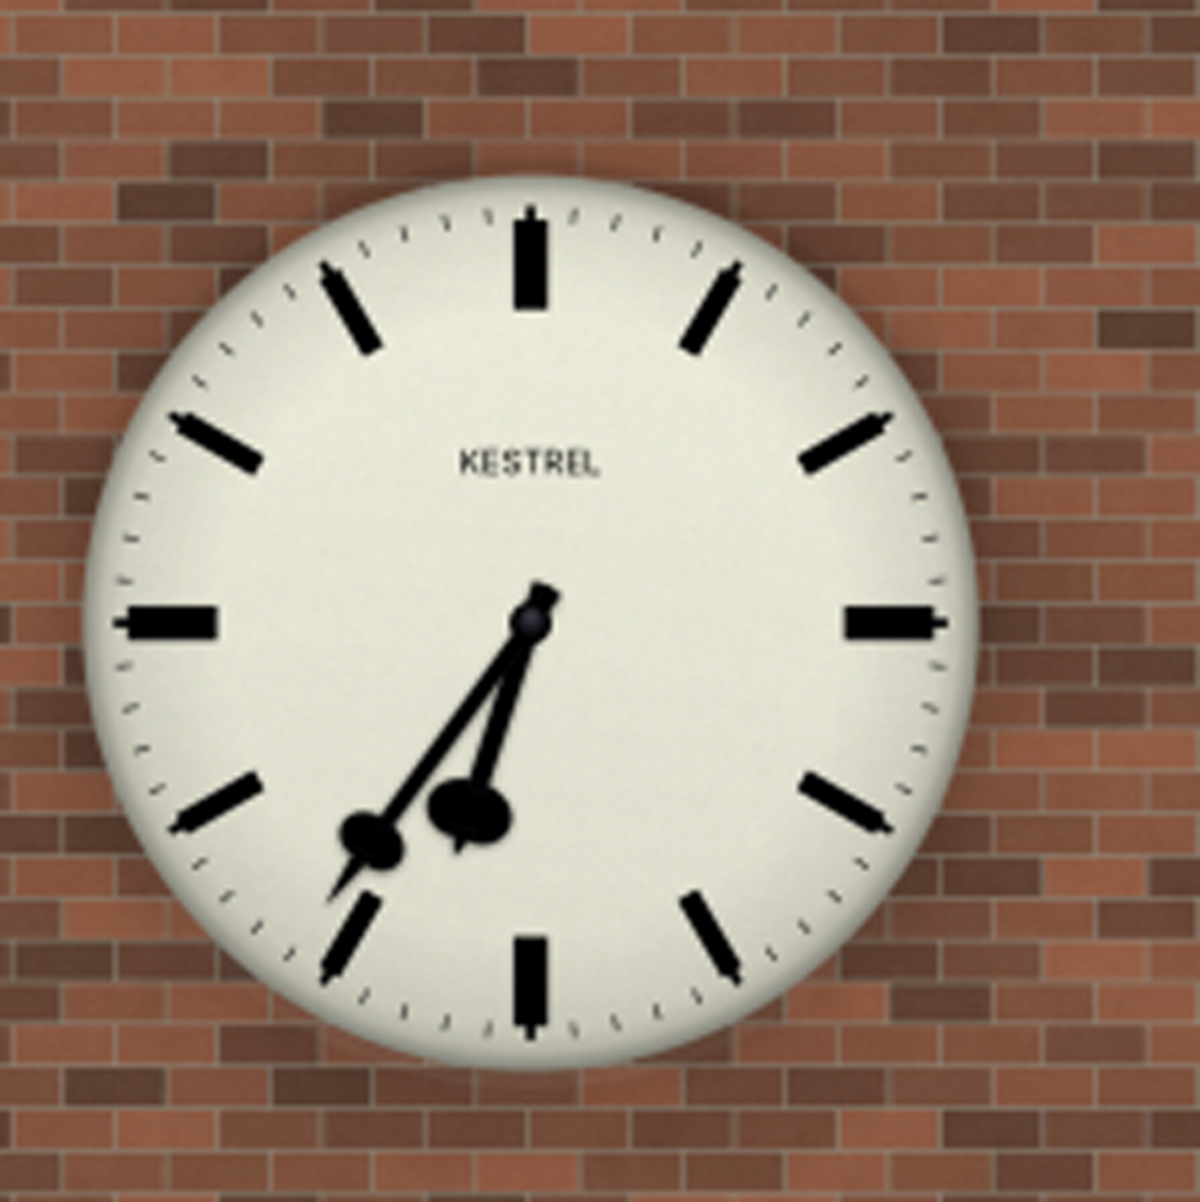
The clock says 6:36
